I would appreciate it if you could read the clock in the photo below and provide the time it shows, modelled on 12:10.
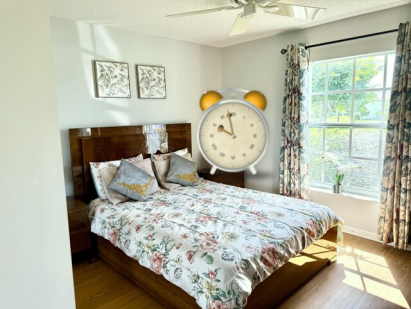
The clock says 9:58
